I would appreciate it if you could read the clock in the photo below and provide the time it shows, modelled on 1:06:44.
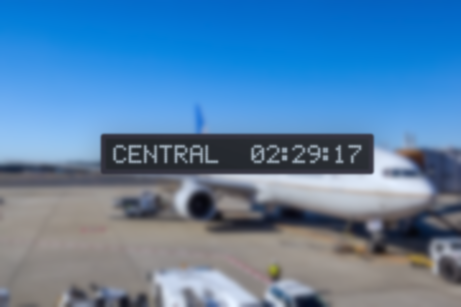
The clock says 2:29:17
